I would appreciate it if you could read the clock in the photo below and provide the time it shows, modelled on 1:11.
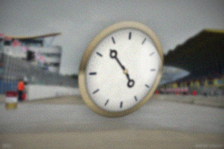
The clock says 4:53
